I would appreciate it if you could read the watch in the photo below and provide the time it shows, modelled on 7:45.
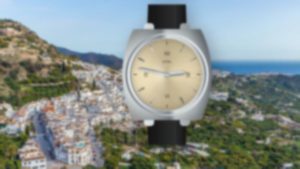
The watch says 2:47
